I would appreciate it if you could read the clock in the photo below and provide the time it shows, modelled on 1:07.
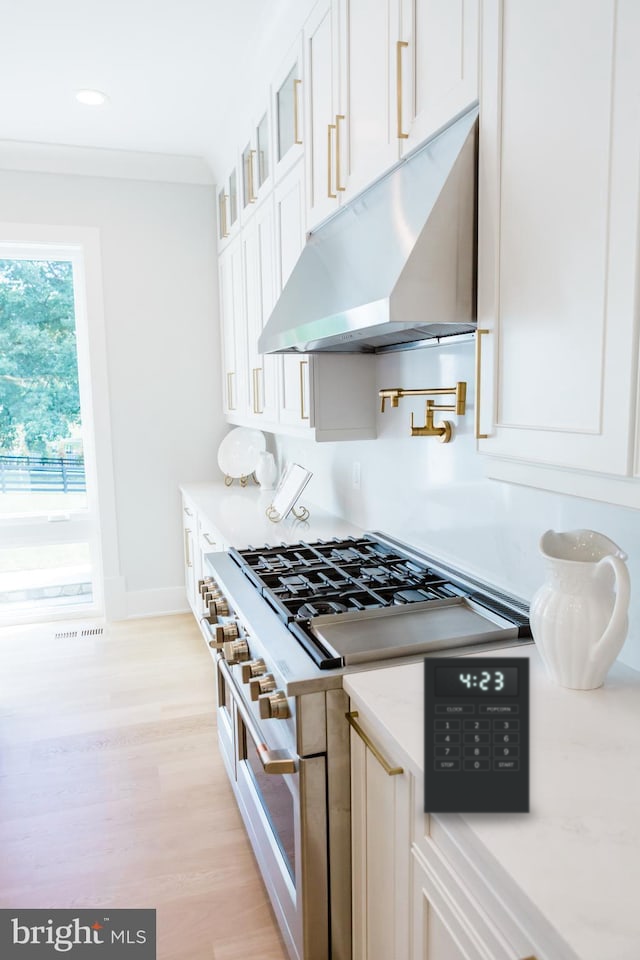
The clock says 4:23
